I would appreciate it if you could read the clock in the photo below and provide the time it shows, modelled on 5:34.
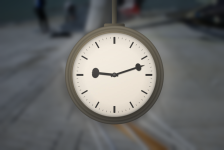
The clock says 9:12
